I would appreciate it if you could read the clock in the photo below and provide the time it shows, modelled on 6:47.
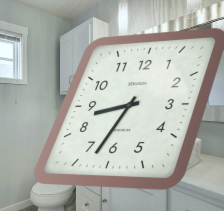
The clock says 8:33
